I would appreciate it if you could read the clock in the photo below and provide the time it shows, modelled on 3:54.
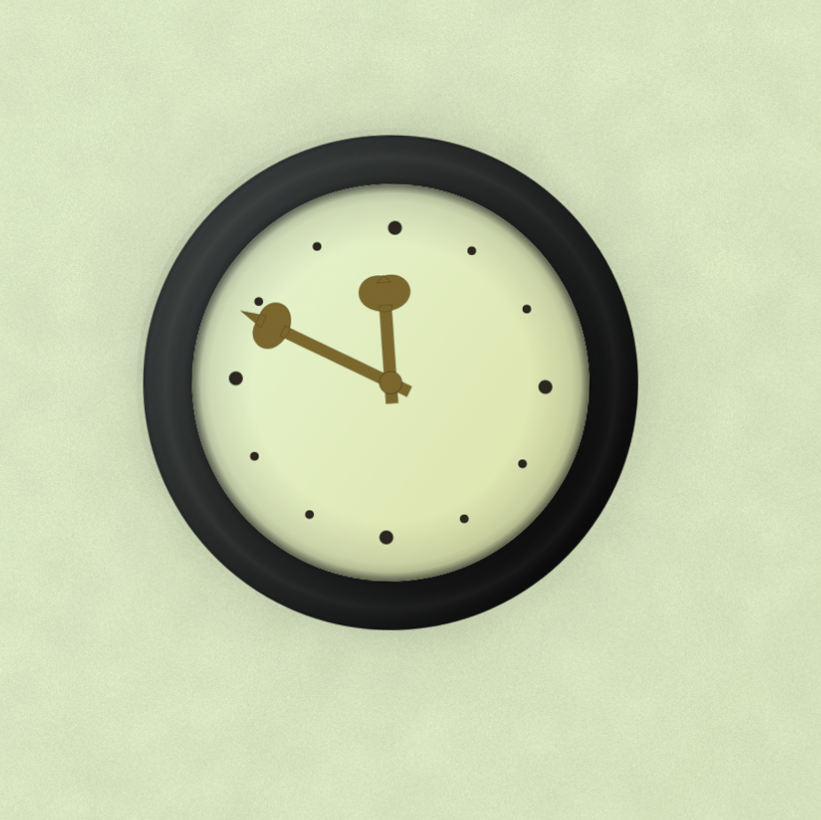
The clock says 11:49
